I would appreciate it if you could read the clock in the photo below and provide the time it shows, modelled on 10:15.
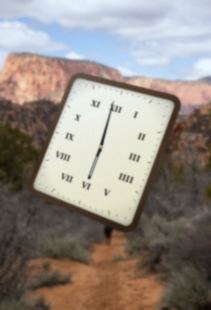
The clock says 5:59
